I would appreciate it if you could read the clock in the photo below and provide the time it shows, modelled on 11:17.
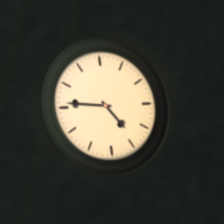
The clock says 4:46
